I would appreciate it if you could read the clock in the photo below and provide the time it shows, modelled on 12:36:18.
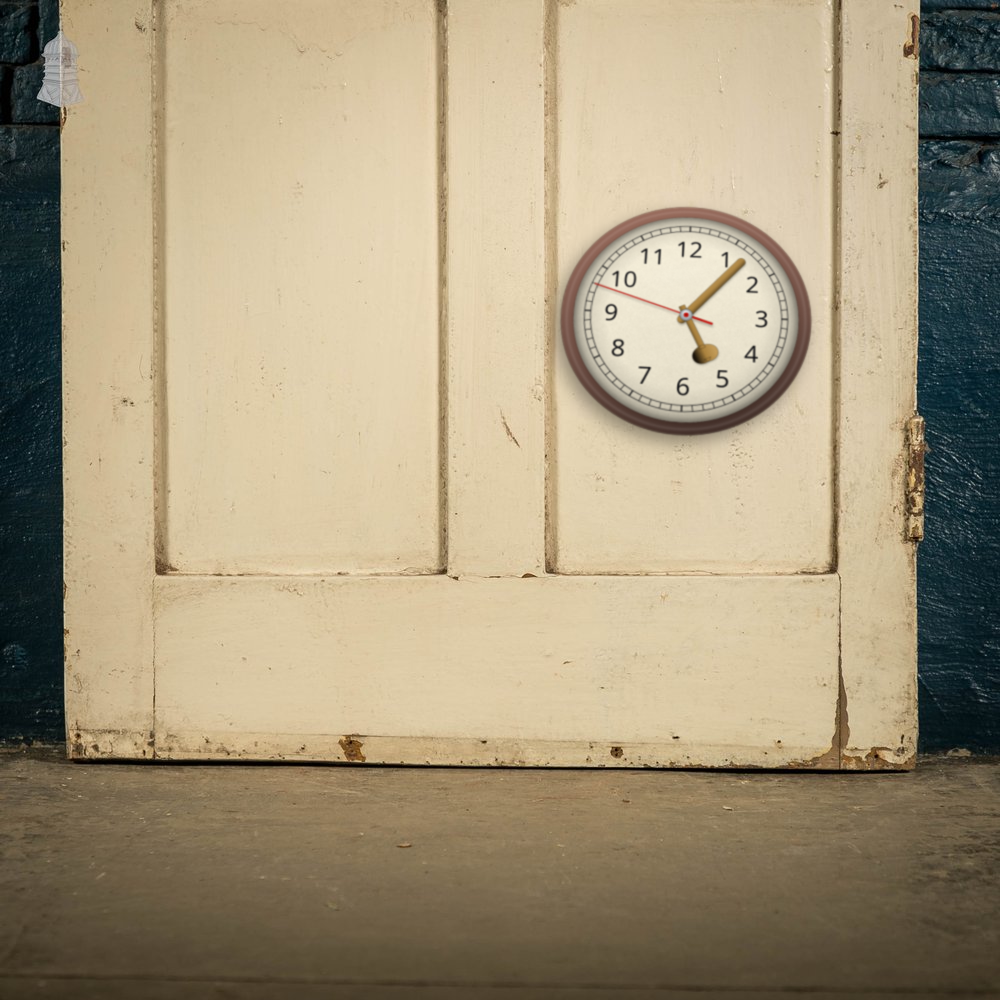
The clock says 5:06:48
